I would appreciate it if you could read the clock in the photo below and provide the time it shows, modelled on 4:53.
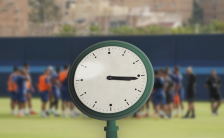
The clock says 3:16
